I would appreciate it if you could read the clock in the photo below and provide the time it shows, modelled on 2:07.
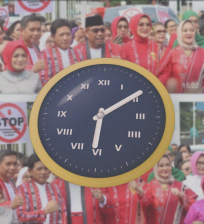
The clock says 6:09
